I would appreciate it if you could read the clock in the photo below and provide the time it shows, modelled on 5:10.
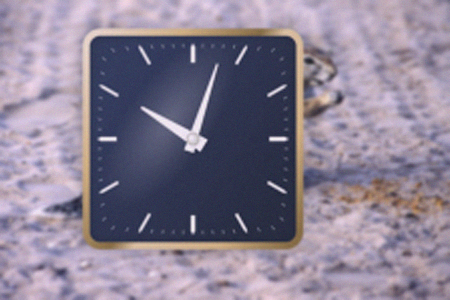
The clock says 10:03
